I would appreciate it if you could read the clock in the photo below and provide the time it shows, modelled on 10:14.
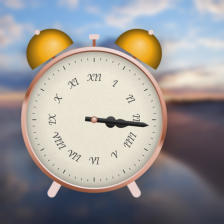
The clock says 3:16
